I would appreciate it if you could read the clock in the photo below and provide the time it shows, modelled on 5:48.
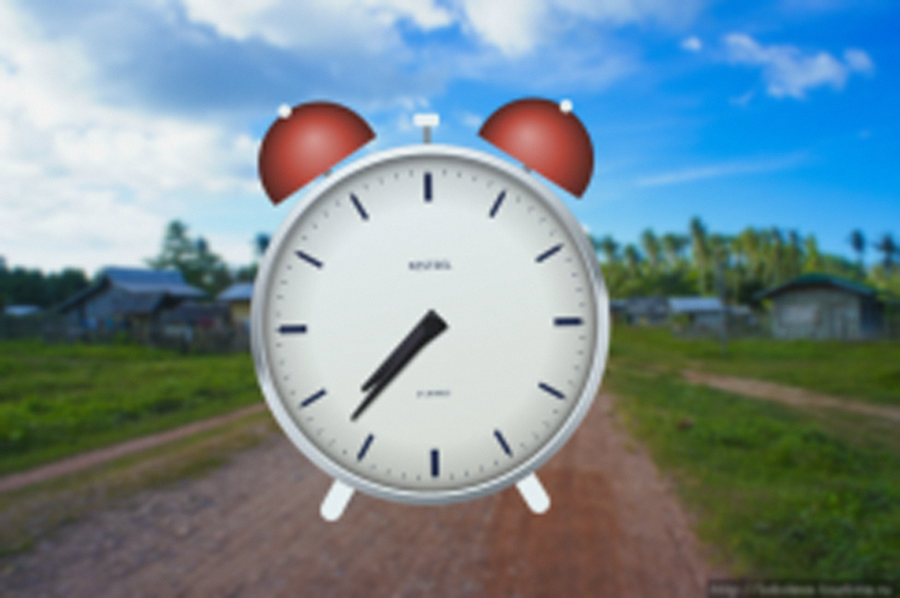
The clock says 7:37
